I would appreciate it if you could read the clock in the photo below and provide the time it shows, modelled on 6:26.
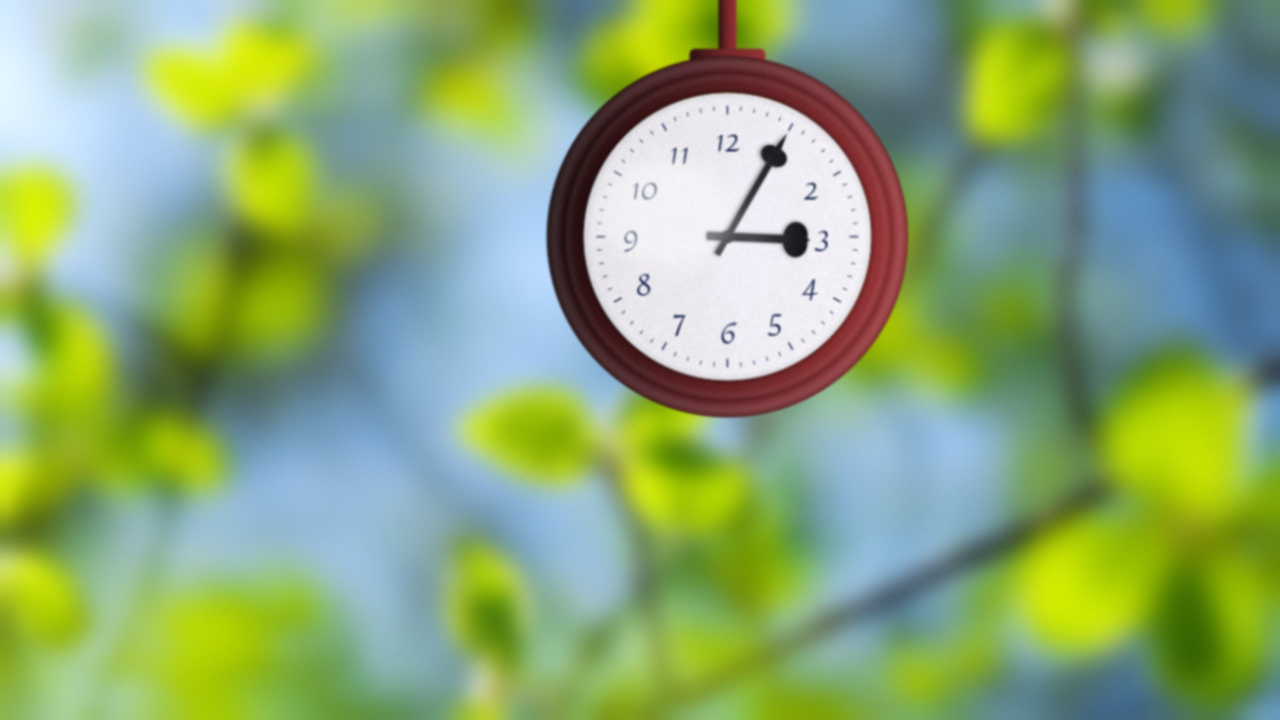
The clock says 3:05
